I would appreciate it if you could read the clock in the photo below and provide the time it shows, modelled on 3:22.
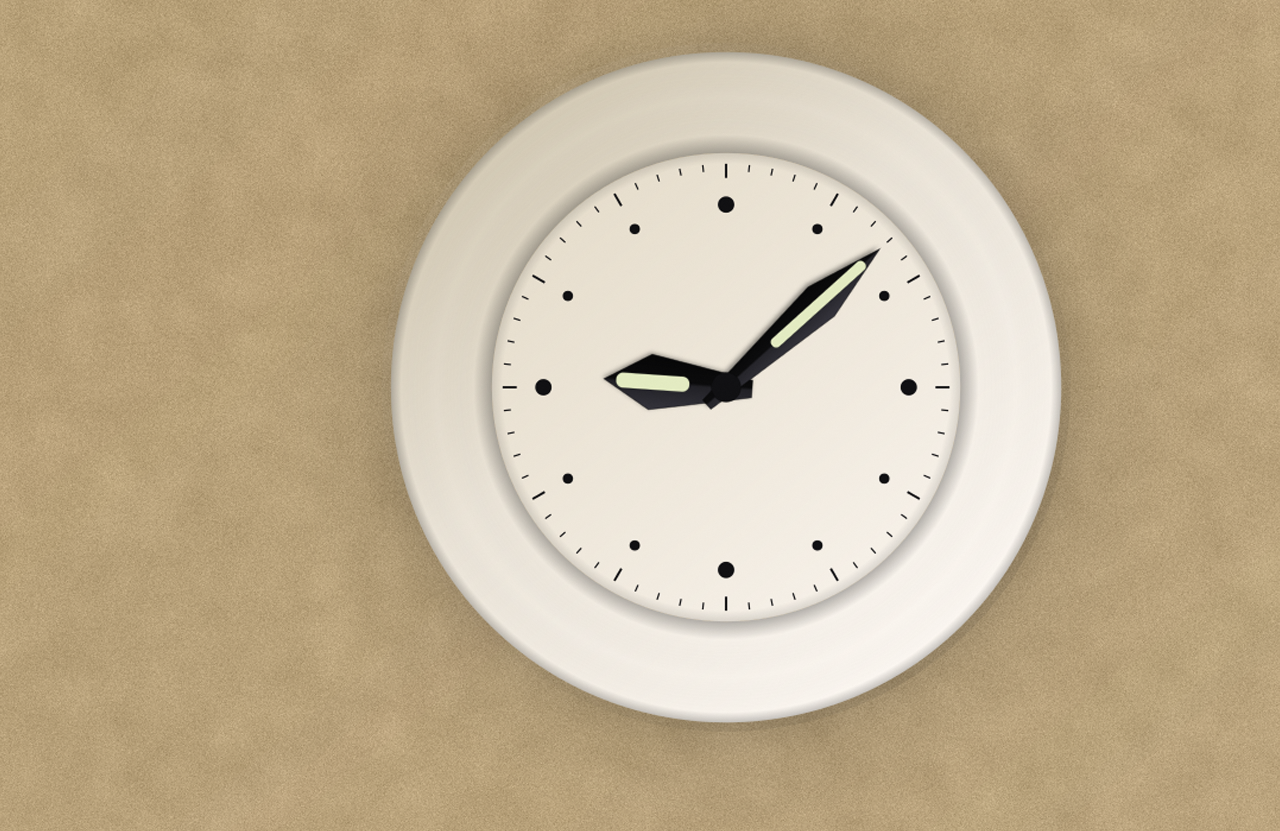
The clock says 9:08
